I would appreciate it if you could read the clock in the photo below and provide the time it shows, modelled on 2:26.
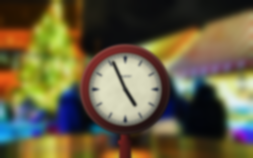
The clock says 4:56
